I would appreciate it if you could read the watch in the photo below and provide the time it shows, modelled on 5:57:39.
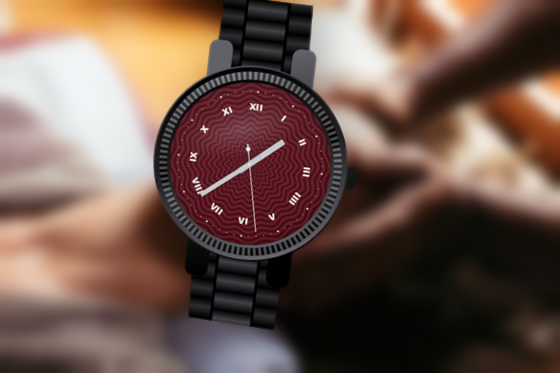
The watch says 1:38:28
